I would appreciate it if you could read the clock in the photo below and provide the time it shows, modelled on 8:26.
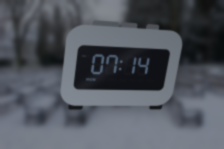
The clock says 7:14
